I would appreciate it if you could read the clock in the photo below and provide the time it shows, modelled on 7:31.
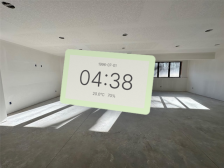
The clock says 4:38
